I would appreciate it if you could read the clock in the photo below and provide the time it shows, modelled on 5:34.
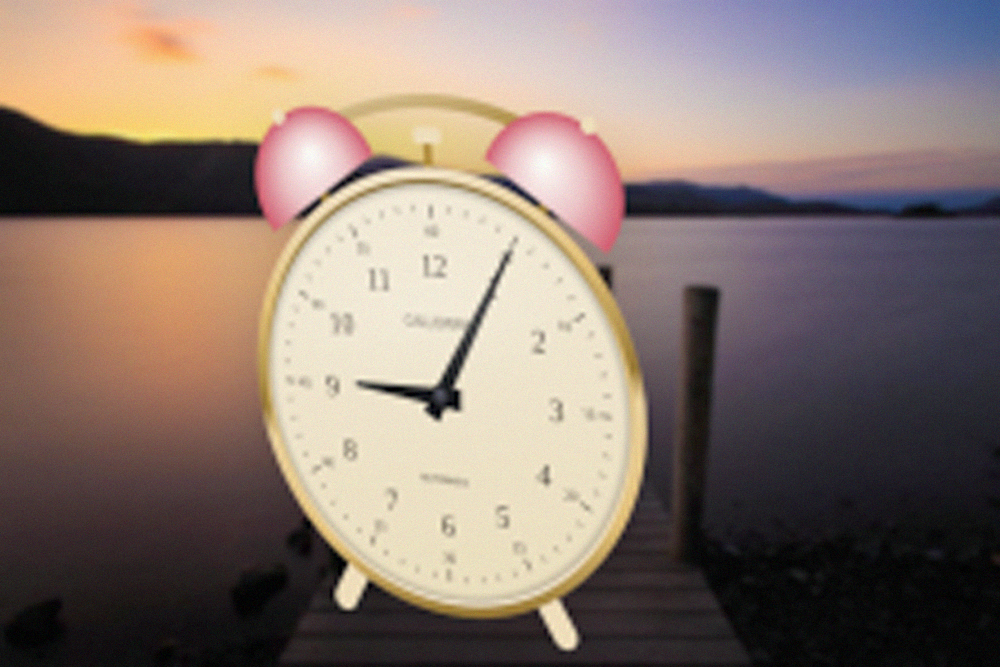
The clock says 9:05
